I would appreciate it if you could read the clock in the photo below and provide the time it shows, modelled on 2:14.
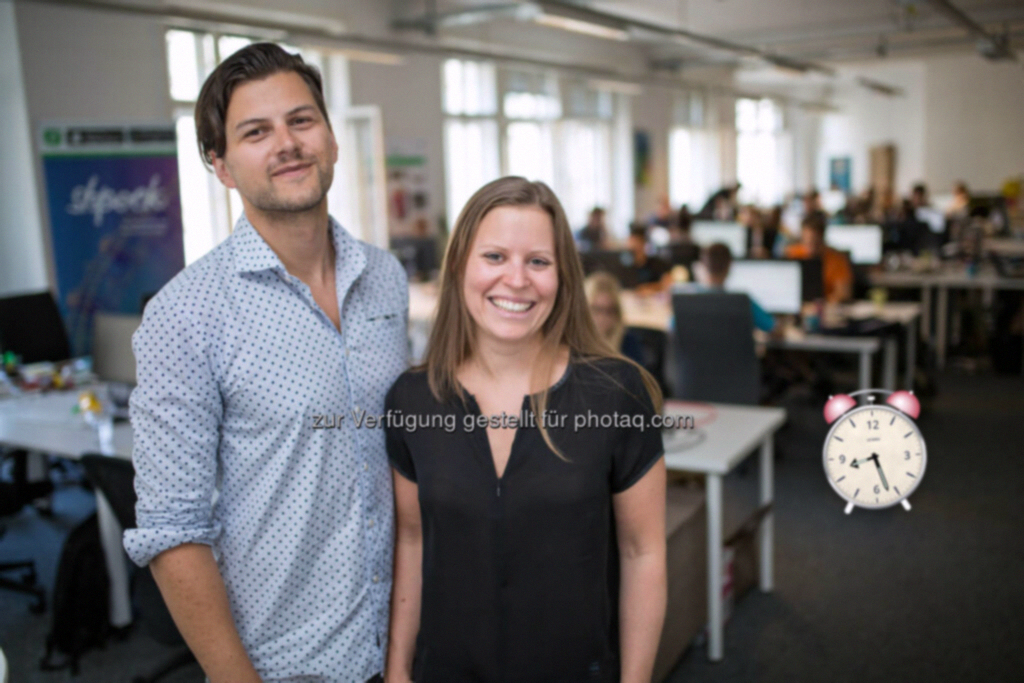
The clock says 8:27
